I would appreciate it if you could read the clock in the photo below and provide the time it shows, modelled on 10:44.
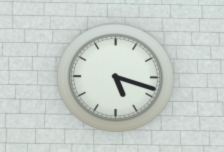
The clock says 5:18
